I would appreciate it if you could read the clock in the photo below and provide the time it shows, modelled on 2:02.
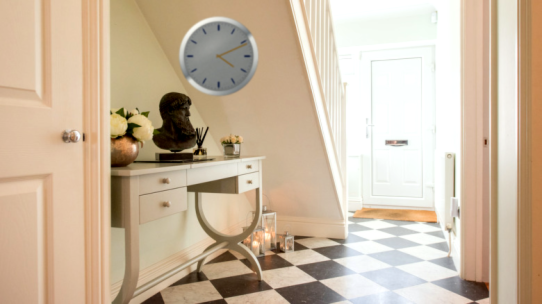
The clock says 4:11
